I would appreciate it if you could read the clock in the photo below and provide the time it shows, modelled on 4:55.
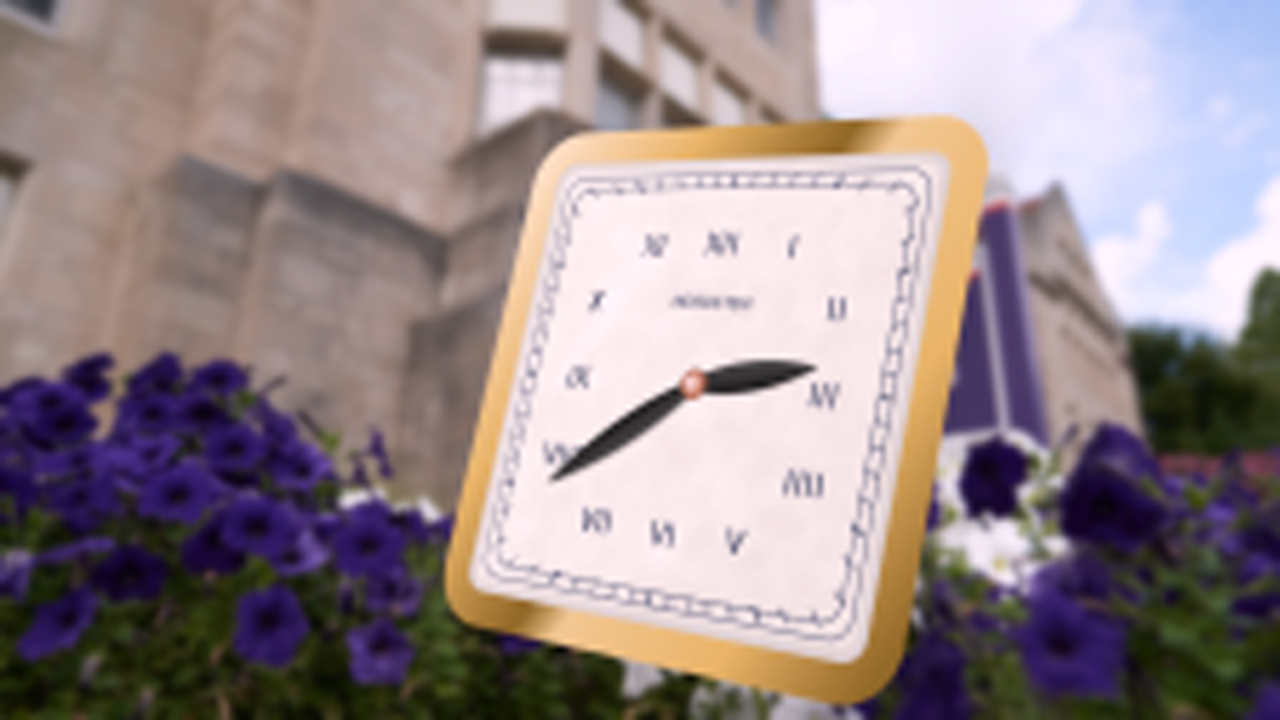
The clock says 2:39
